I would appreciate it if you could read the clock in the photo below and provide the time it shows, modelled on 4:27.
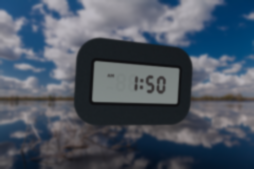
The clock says 1:50
